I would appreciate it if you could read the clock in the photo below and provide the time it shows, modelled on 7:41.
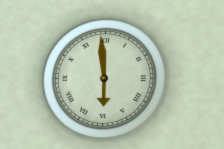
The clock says 5:59
